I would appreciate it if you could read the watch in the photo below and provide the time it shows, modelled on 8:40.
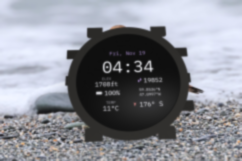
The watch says 4:34
